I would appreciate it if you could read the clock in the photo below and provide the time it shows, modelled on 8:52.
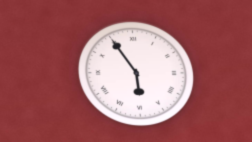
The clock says 5:55
